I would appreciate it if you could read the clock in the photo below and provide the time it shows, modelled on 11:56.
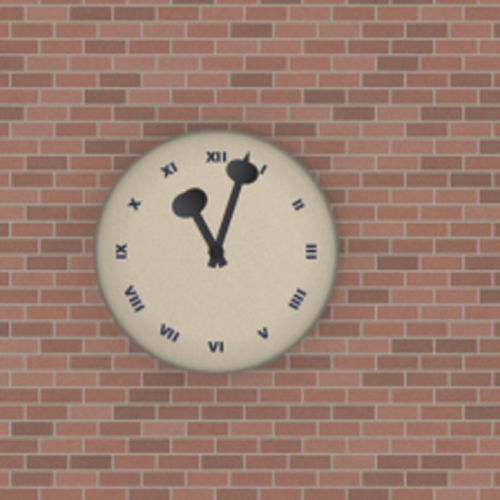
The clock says 11:03
